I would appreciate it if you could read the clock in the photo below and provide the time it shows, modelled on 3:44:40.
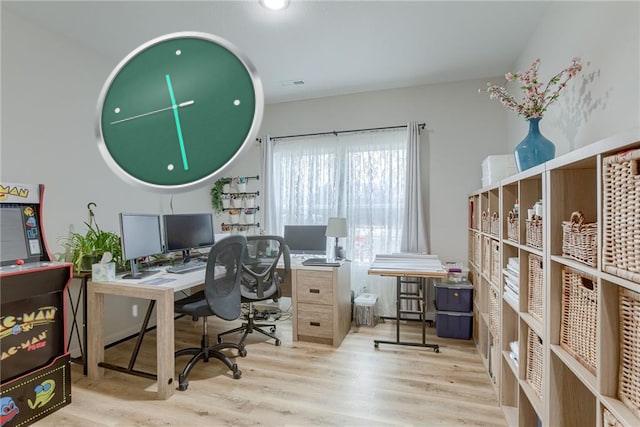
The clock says 11:27:43
